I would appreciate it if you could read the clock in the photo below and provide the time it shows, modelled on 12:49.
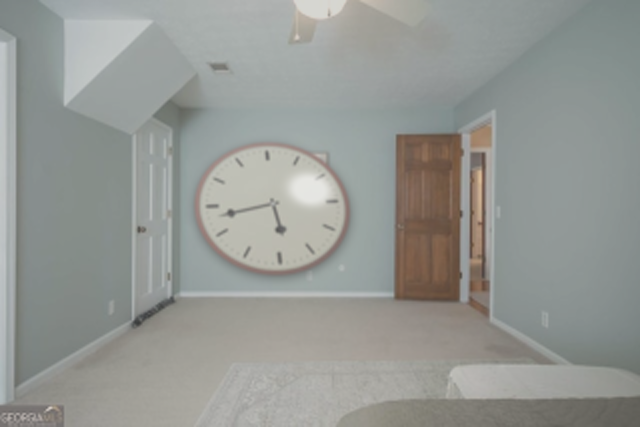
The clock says 5:43
